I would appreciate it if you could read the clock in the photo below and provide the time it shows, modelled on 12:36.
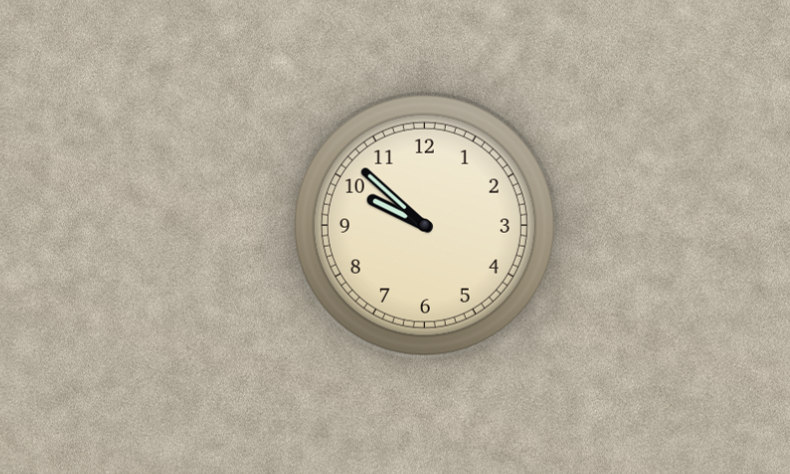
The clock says 9:52
